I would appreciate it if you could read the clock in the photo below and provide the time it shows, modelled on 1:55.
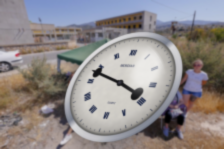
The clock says 3:48
